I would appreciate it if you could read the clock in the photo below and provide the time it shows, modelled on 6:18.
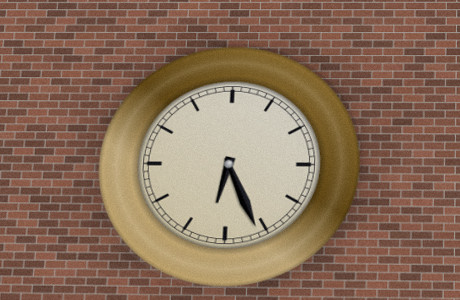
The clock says 6:26
